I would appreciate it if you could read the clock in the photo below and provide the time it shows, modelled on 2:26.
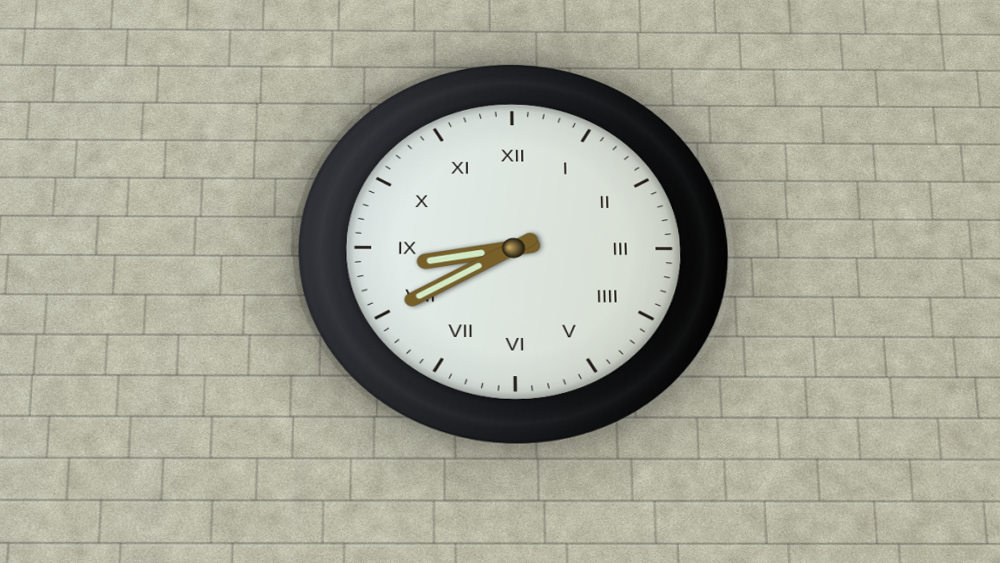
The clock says 8:40
